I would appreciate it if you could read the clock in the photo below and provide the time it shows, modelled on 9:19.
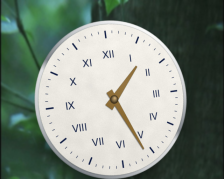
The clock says 1:26
